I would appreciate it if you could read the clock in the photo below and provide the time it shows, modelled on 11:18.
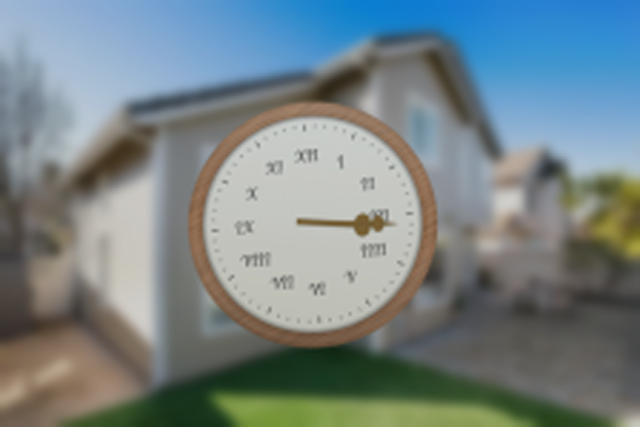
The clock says 3:16
